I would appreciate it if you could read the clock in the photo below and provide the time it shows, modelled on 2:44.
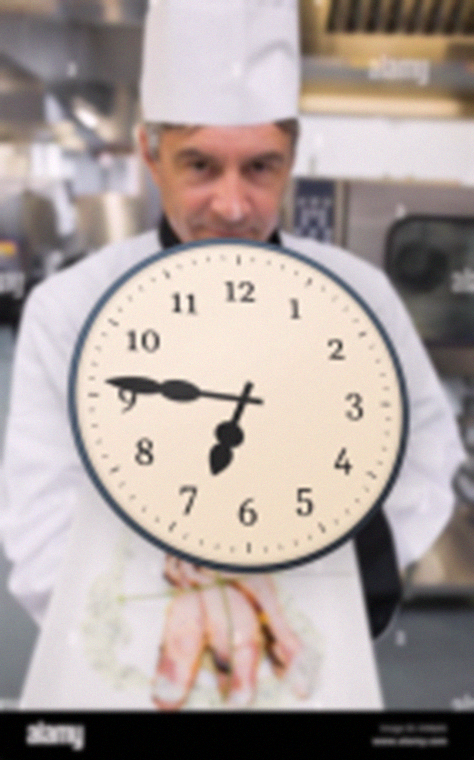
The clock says 6:46
